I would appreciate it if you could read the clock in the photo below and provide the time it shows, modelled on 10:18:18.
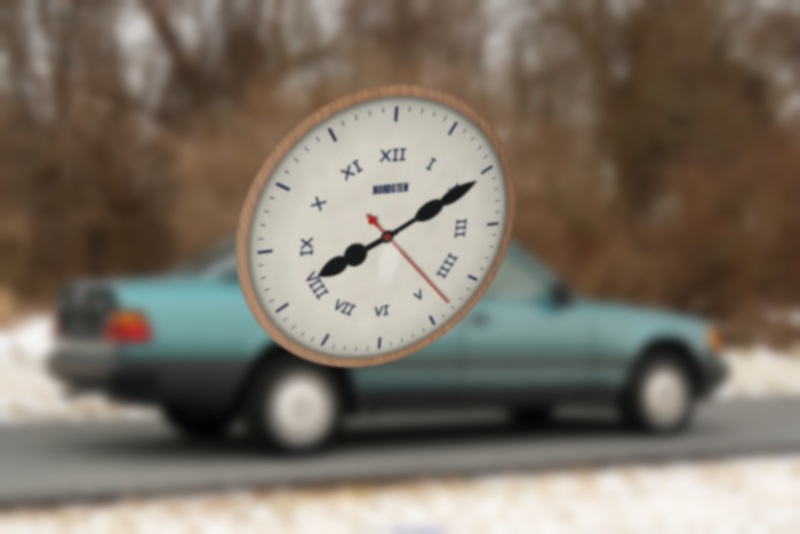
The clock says 8:10:23
